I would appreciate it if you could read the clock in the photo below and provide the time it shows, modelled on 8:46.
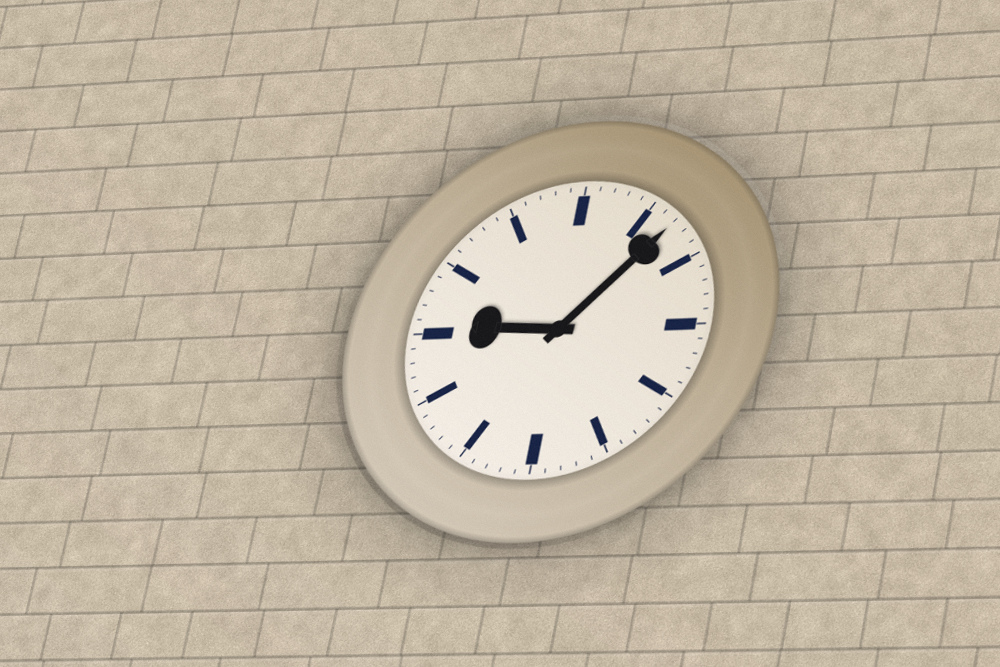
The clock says 9:07
